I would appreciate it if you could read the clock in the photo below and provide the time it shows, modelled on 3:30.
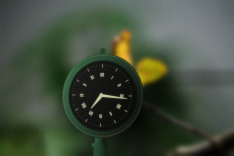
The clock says 7:16
